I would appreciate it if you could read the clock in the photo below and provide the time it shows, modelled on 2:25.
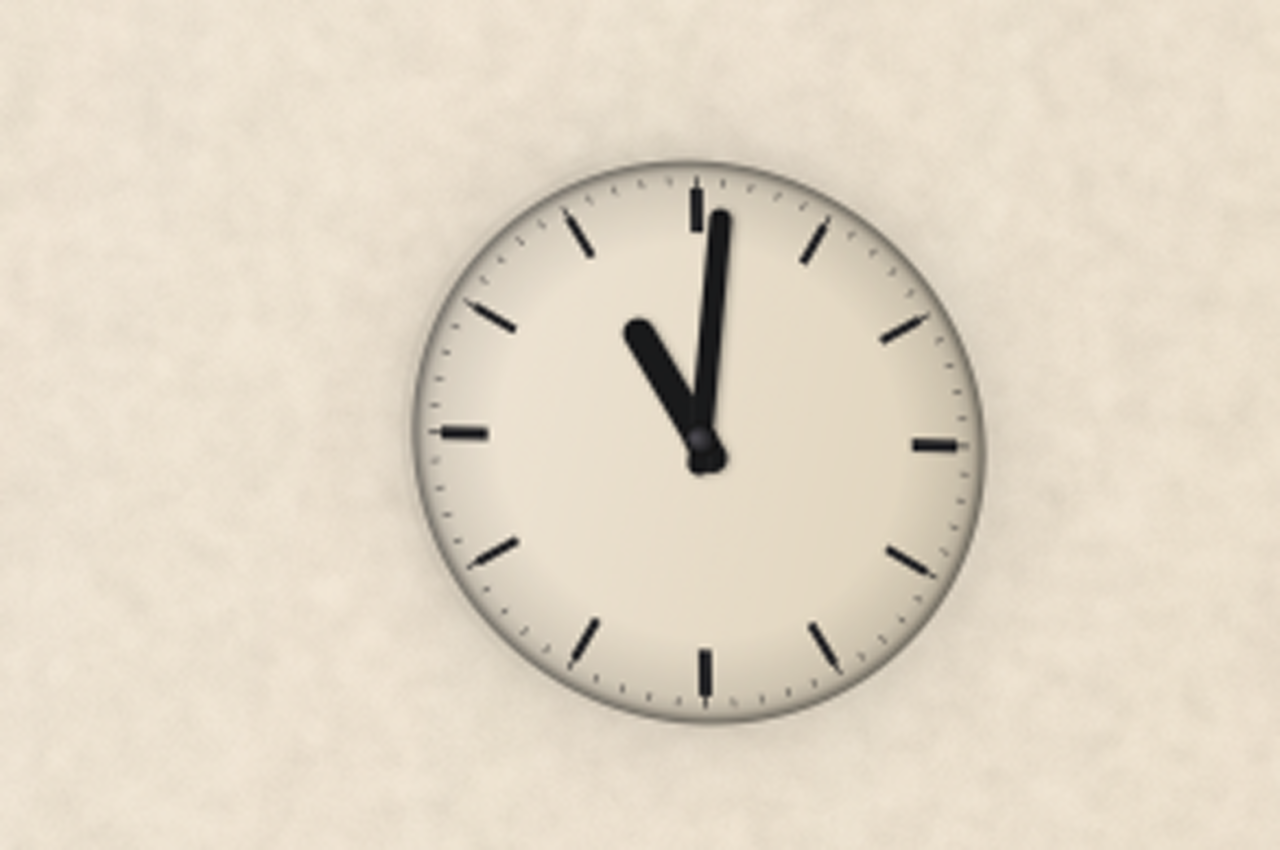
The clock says 11:01
